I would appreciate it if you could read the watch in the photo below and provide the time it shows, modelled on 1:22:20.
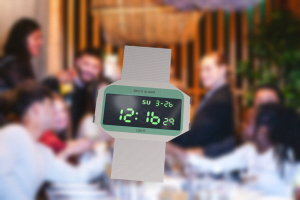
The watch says 12:16:29
